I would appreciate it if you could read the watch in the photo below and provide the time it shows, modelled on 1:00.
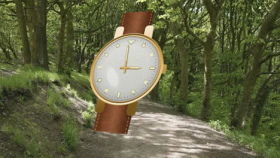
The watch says 2:59
